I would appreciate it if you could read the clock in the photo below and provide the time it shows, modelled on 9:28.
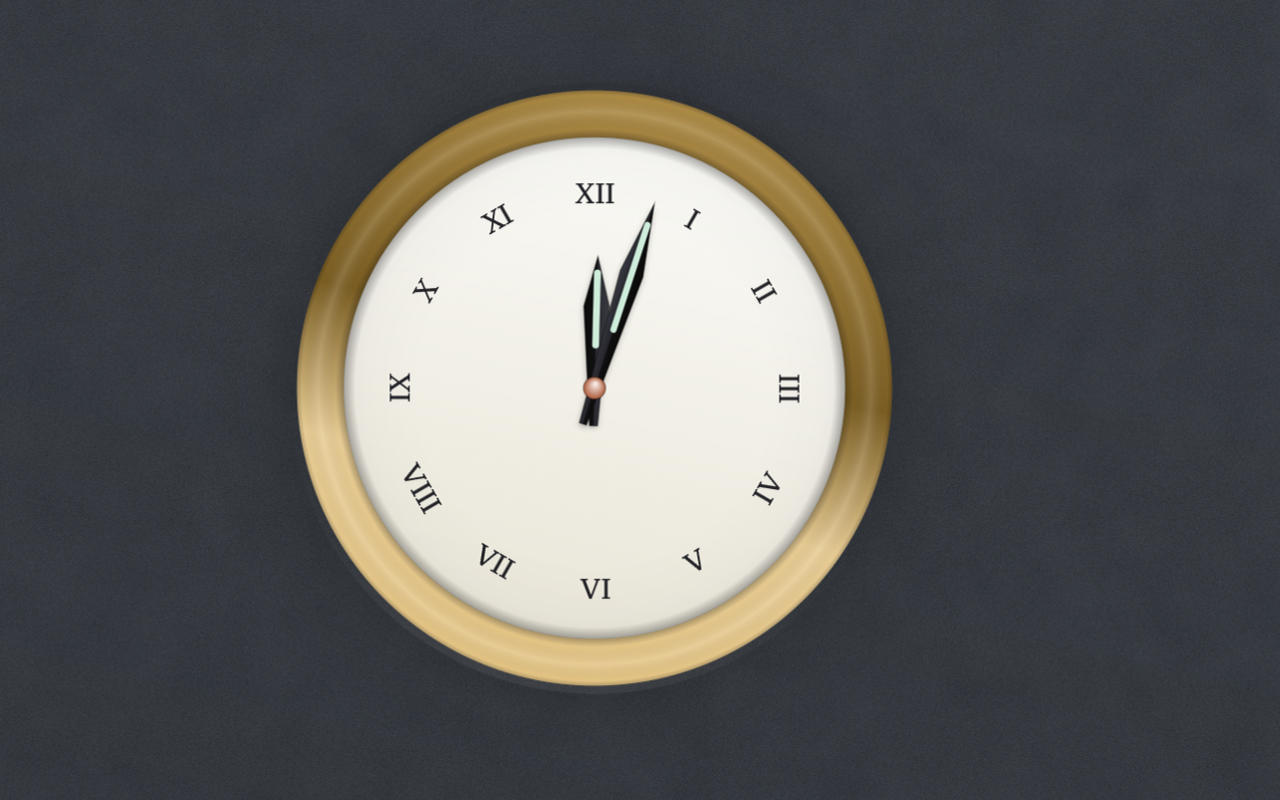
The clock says 12:03
